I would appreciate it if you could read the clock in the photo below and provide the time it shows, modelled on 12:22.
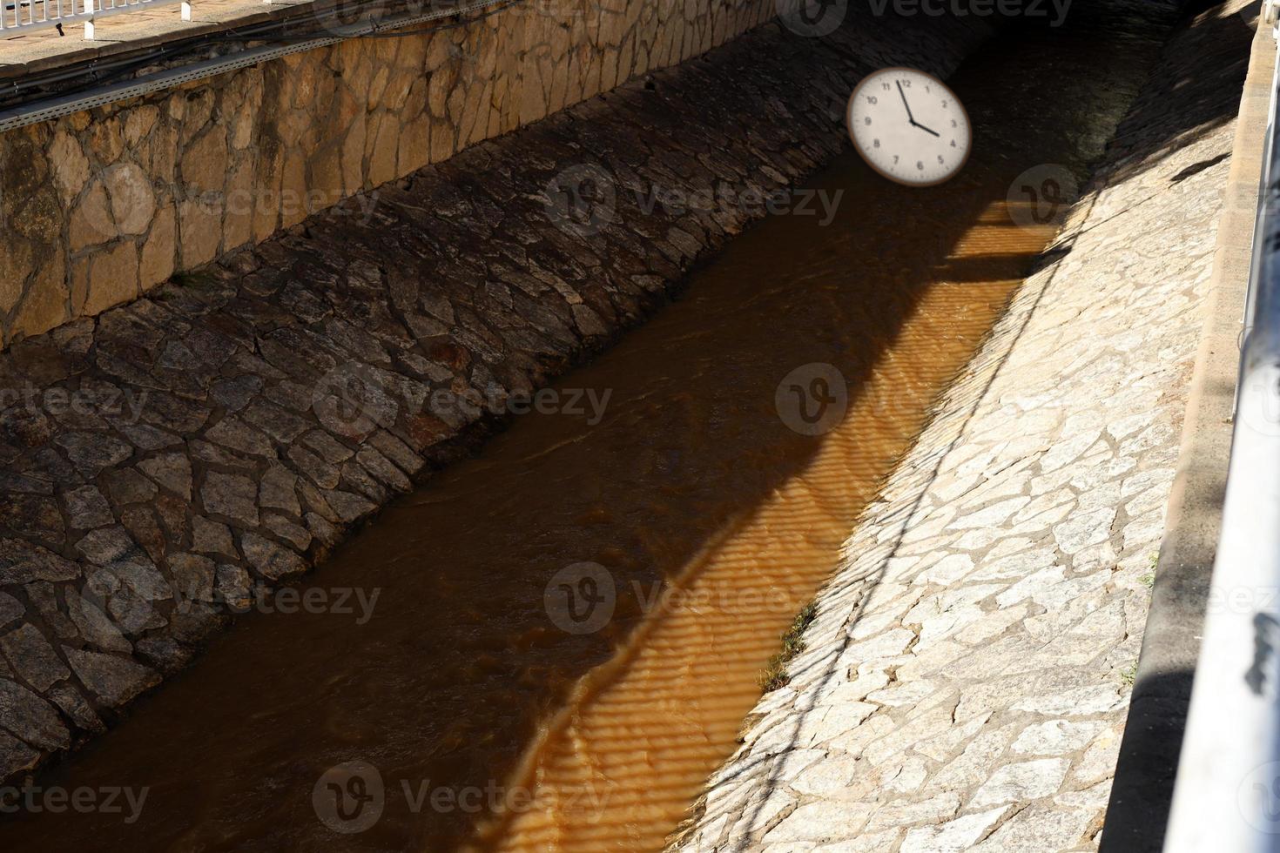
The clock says 3:58
